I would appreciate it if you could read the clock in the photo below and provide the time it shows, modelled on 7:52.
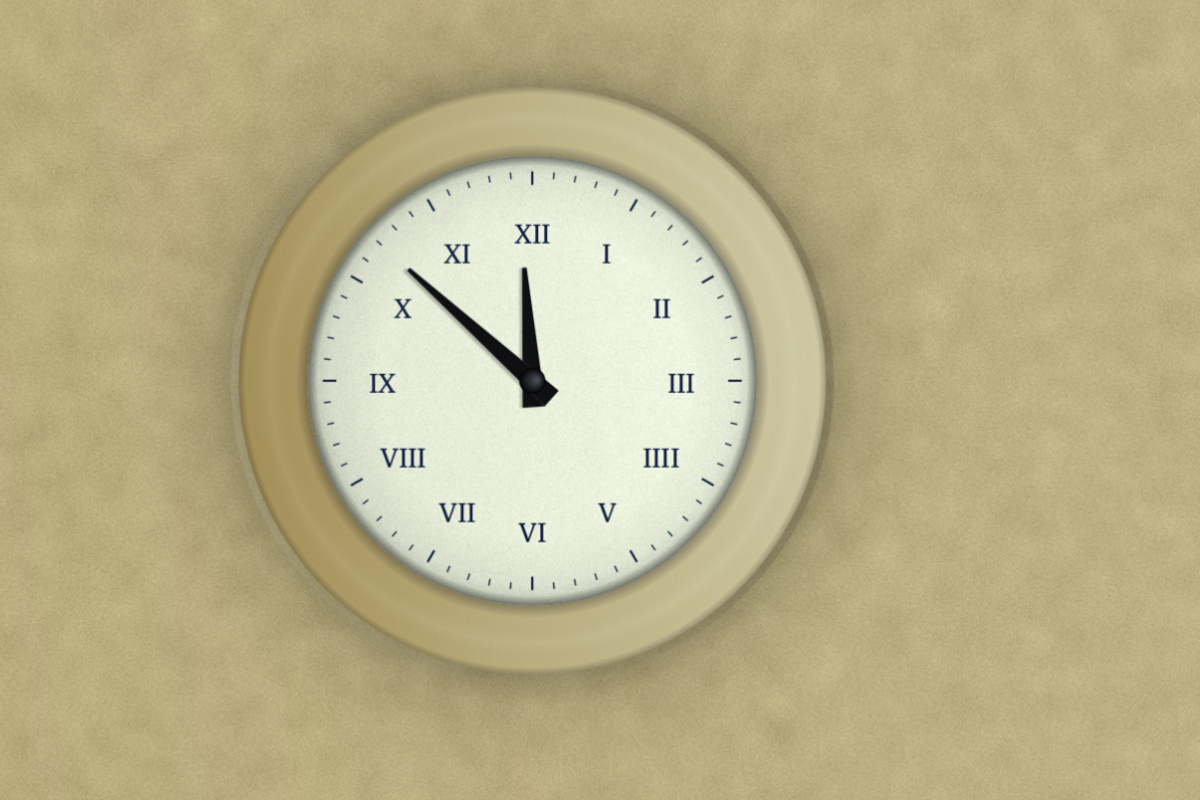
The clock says 11:52
